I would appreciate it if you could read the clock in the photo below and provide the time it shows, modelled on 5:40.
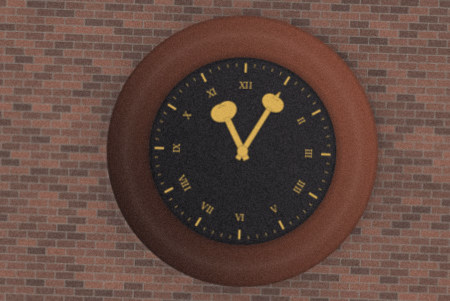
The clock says 11:05
